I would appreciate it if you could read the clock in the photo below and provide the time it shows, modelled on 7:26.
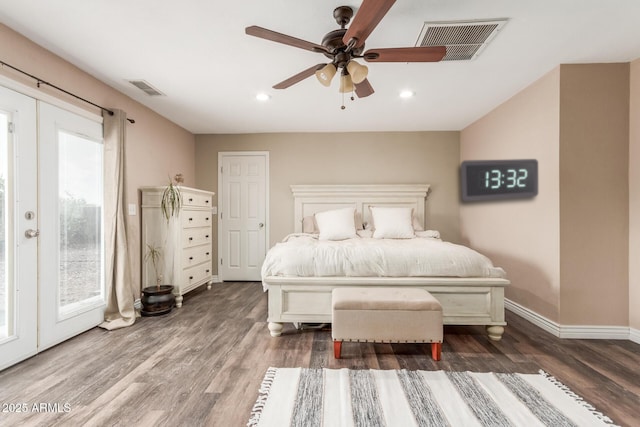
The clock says 13:32
